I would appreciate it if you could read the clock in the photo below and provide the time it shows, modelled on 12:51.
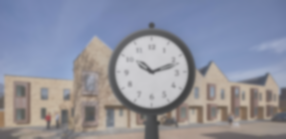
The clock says 10:12
